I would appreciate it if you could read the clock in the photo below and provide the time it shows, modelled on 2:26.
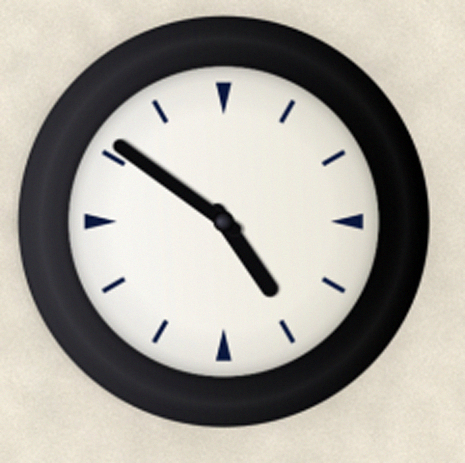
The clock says 4:51
